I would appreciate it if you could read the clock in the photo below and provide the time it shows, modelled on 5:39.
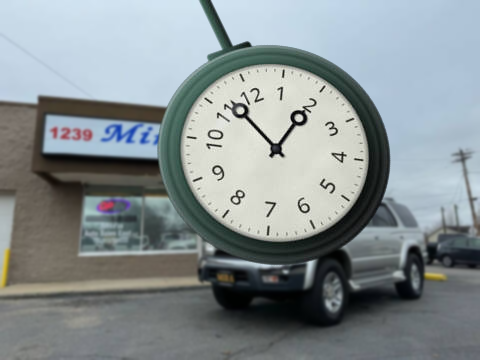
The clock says 1:57
